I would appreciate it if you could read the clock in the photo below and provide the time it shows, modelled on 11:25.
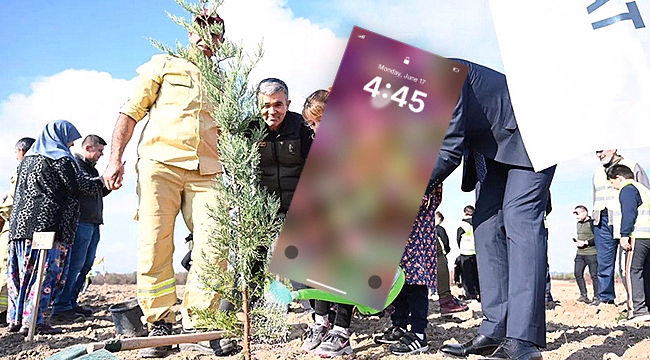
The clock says 4:45
